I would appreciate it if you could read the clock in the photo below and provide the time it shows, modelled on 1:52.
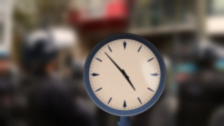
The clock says 4:53
